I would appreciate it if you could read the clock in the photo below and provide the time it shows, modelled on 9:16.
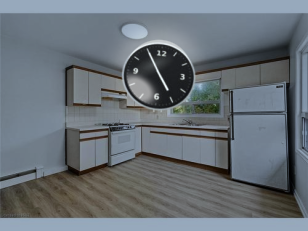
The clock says 4:55
